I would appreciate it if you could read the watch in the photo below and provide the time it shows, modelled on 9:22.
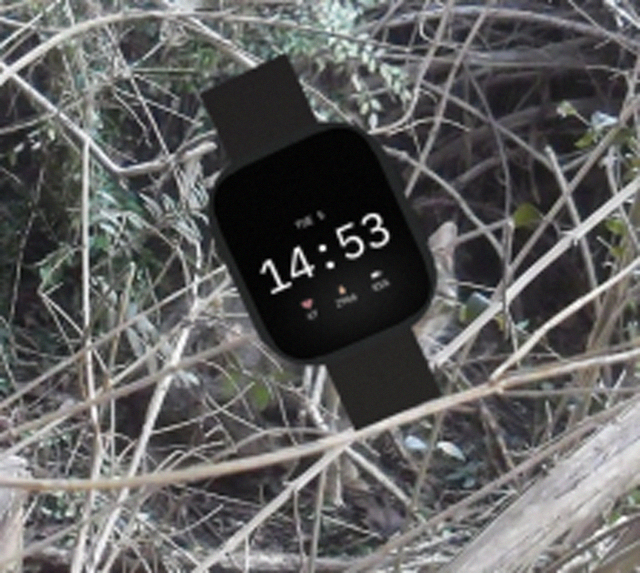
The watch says 14:53
